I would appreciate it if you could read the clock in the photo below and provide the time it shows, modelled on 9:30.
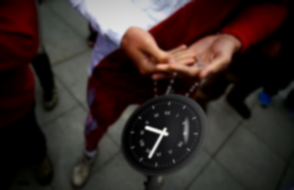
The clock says 9:33
